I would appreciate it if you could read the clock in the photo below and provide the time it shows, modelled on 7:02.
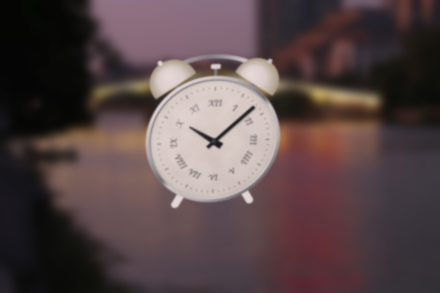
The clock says 10:08
